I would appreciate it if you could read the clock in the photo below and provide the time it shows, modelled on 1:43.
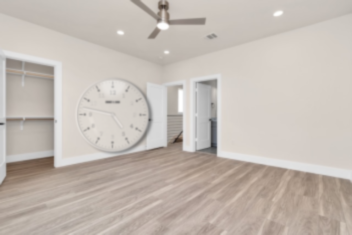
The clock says 4:47
